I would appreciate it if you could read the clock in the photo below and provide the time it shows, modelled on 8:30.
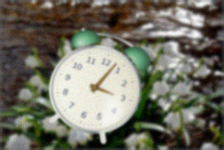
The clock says 3:03
